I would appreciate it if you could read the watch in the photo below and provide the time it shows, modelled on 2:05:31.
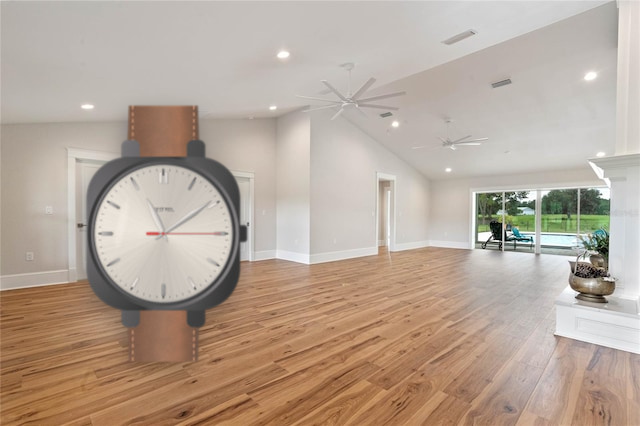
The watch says 11:09:15
